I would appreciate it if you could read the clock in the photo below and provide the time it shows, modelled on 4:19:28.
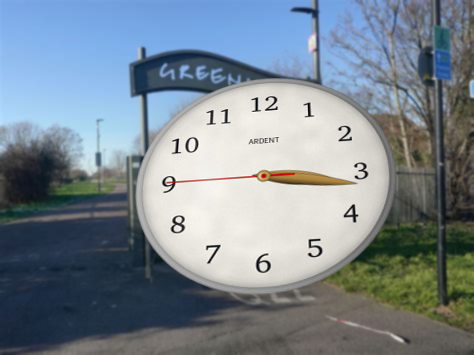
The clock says 3:16:45
